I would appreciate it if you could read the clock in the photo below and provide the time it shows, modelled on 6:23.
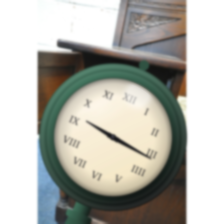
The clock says 9:16
